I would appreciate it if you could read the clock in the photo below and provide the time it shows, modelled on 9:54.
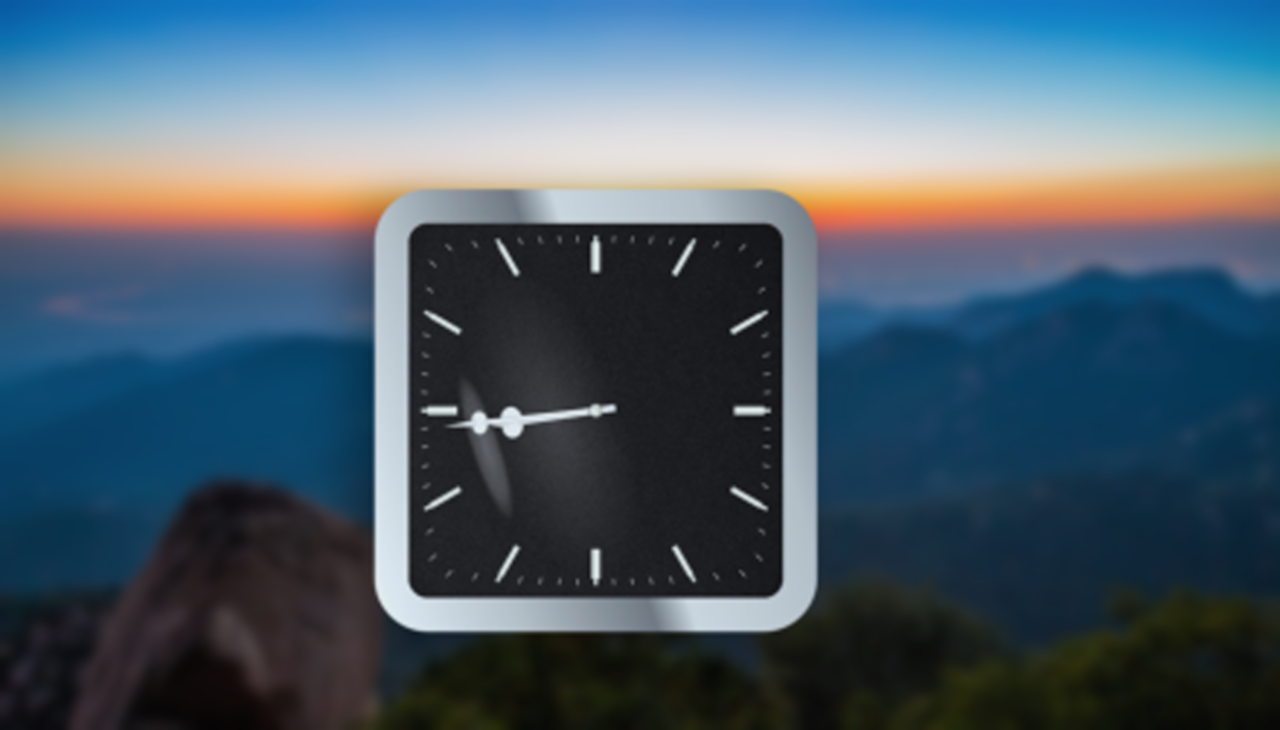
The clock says 8:44
